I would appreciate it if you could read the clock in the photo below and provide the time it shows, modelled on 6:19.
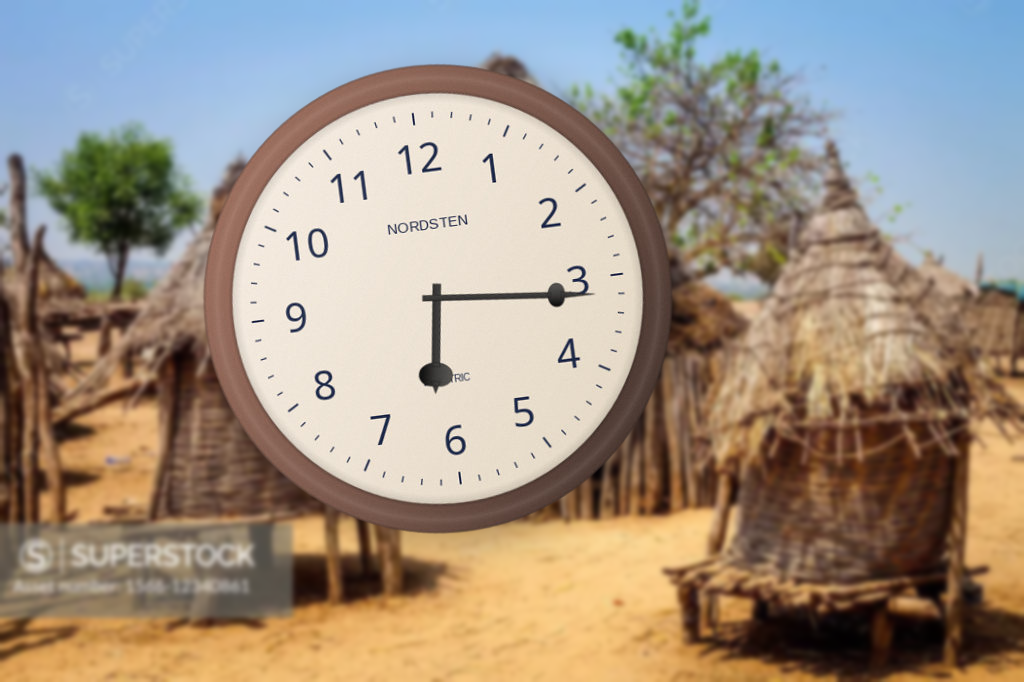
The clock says 6:16
